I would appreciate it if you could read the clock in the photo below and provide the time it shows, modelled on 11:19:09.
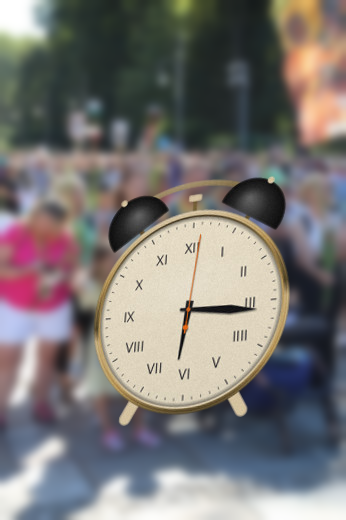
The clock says 6:16:01
